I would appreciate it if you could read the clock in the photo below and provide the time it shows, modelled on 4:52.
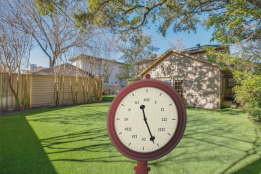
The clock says 11:26
